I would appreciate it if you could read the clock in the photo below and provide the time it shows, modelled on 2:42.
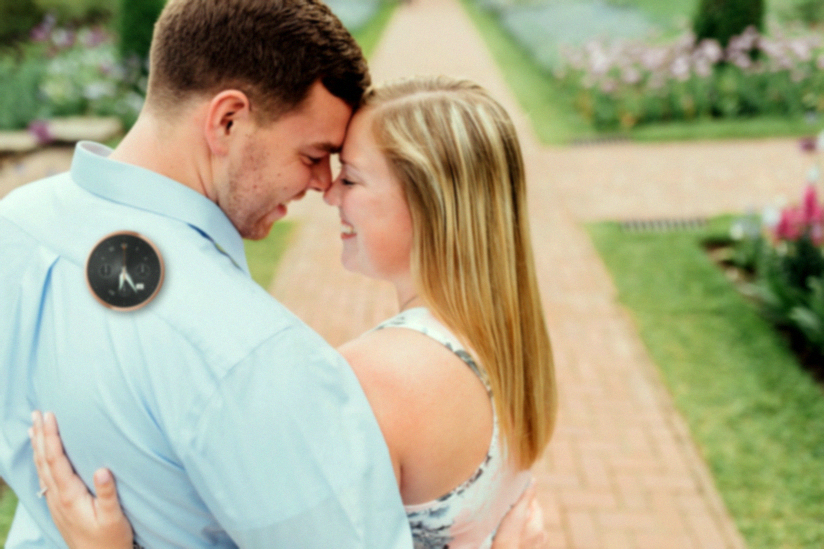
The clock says 6:25
